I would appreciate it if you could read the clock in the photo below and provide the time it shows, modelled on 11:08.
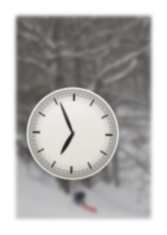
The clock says 6:56
